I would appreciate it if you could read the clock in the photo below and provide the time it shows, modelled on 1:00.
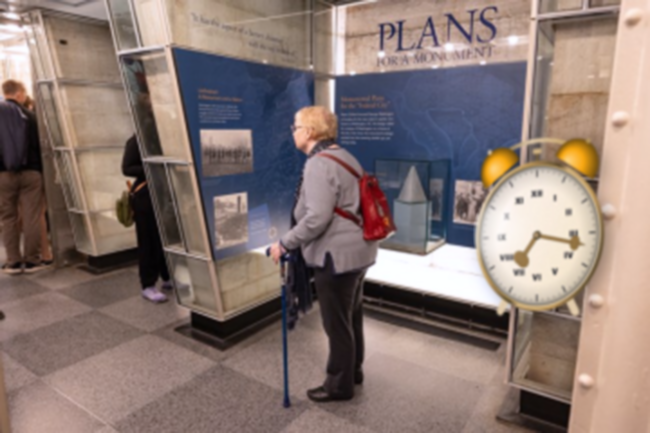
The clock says 7:17
